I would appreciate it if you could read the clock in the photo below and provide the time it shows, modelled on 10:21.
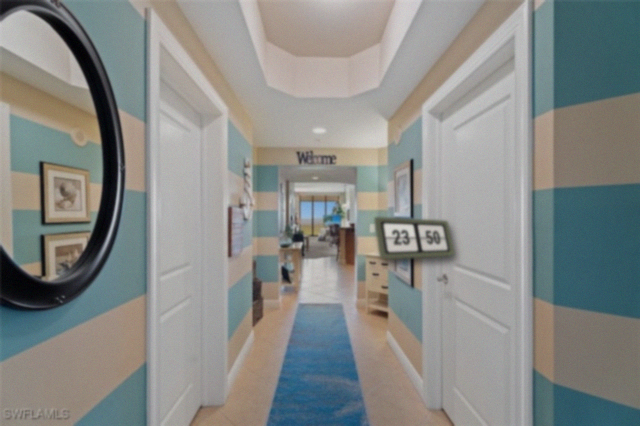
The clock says 23:50
